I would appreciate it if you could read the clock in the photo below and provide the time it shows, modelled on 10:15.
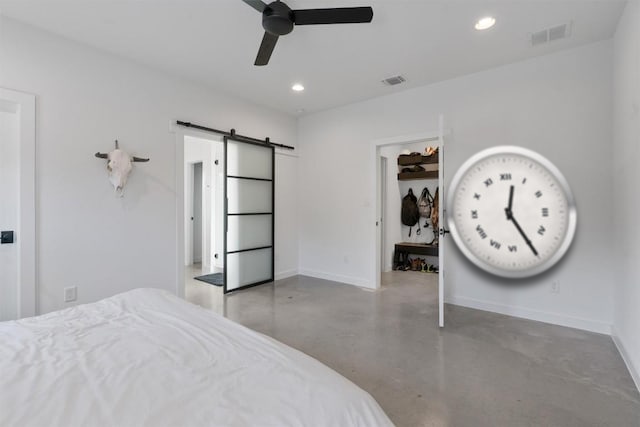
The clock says 12:25
